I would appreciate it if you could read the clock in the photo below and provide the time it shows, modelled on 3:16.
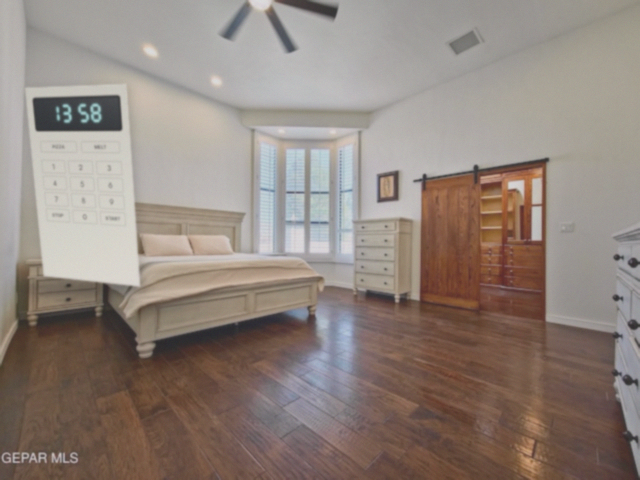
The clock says 13:58
